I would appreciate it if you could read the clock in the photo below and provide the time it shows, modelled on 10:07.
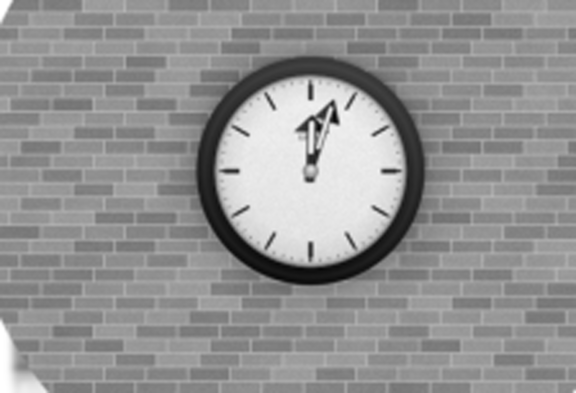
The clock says 12:03
